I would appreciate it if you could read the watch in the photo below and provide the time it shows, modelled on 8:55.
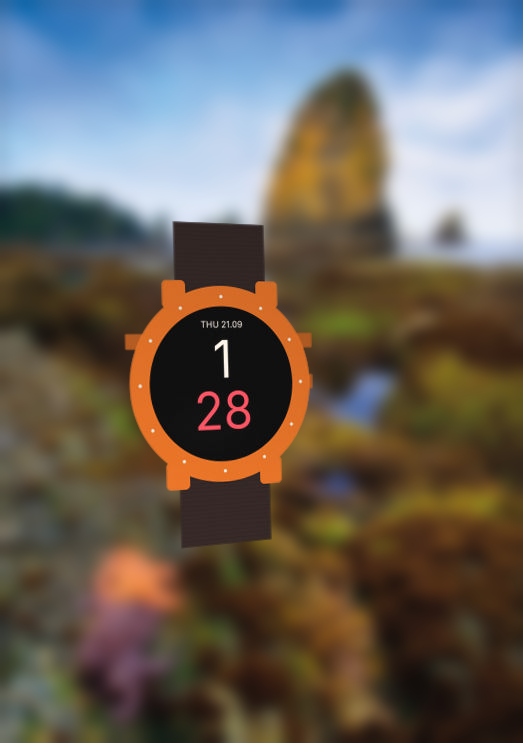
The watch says 1:28
